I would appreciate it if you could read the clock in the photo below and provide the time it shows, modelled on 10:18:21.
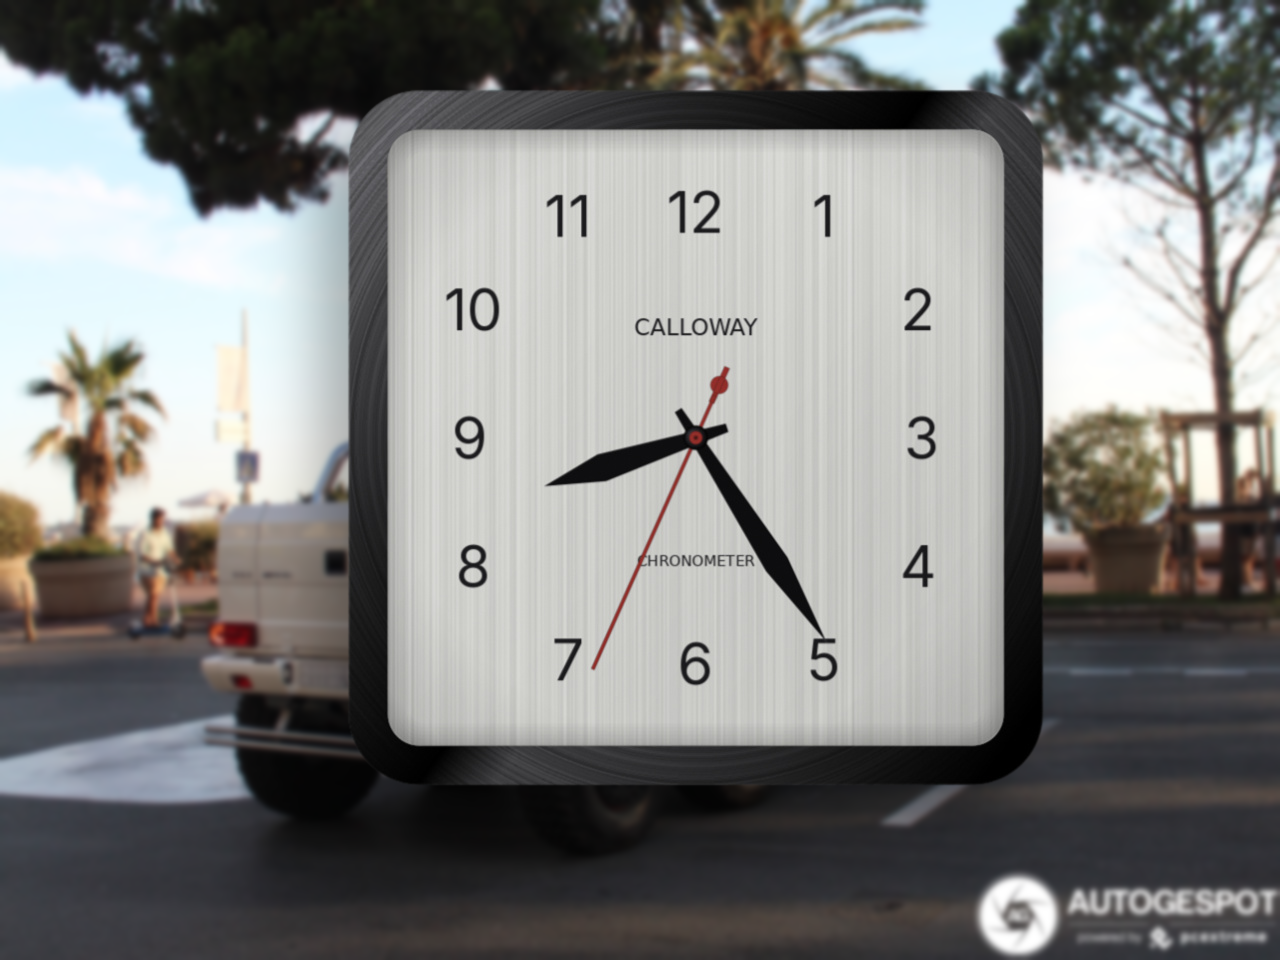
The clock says 8:24:34
